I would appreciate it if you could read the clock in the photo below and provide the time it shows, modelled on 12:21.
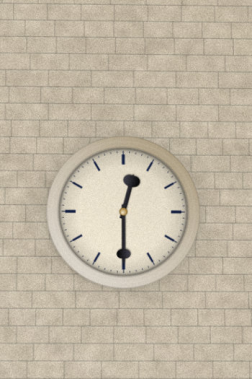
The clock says 12:30
